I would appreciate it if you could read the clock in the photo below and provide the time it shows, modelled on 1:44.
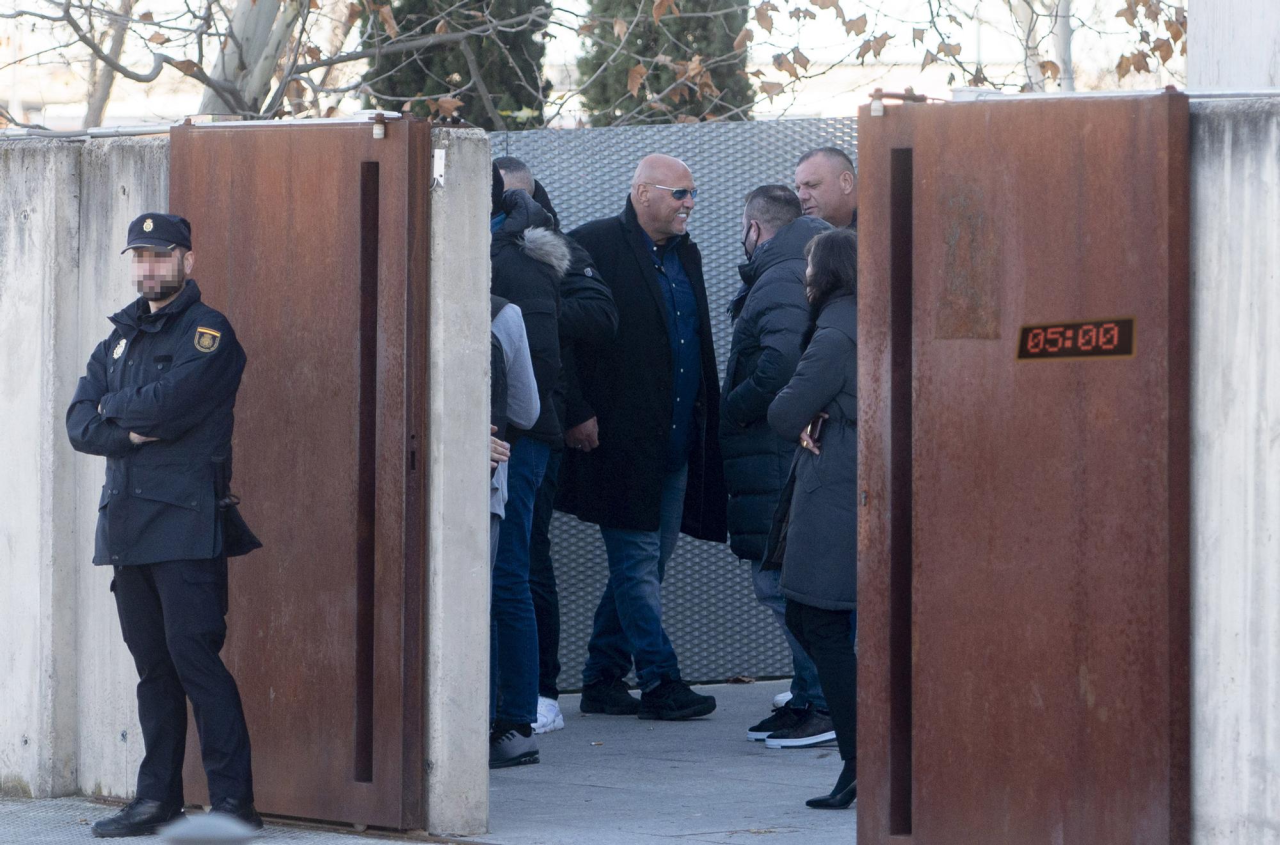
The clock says 5:00
